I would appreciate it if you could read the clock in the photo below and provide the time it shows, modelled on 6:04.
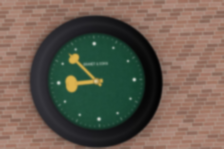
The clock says 8:53
